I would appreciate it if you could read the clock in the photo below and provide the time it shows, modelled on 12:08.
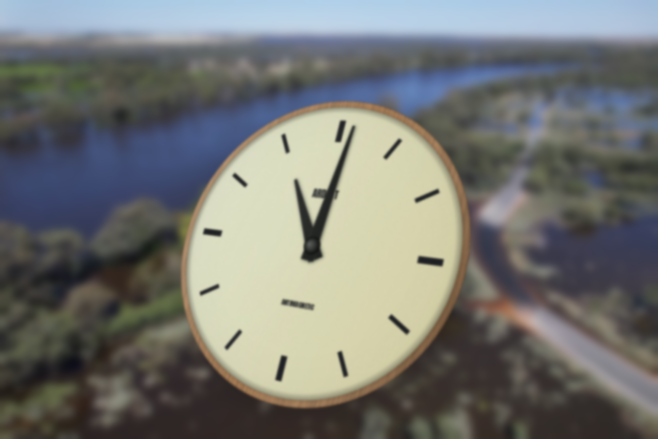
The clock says 11:01
